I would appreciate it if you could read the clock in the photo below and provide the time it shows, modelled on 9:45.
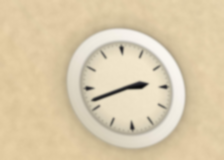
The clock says 2:42
